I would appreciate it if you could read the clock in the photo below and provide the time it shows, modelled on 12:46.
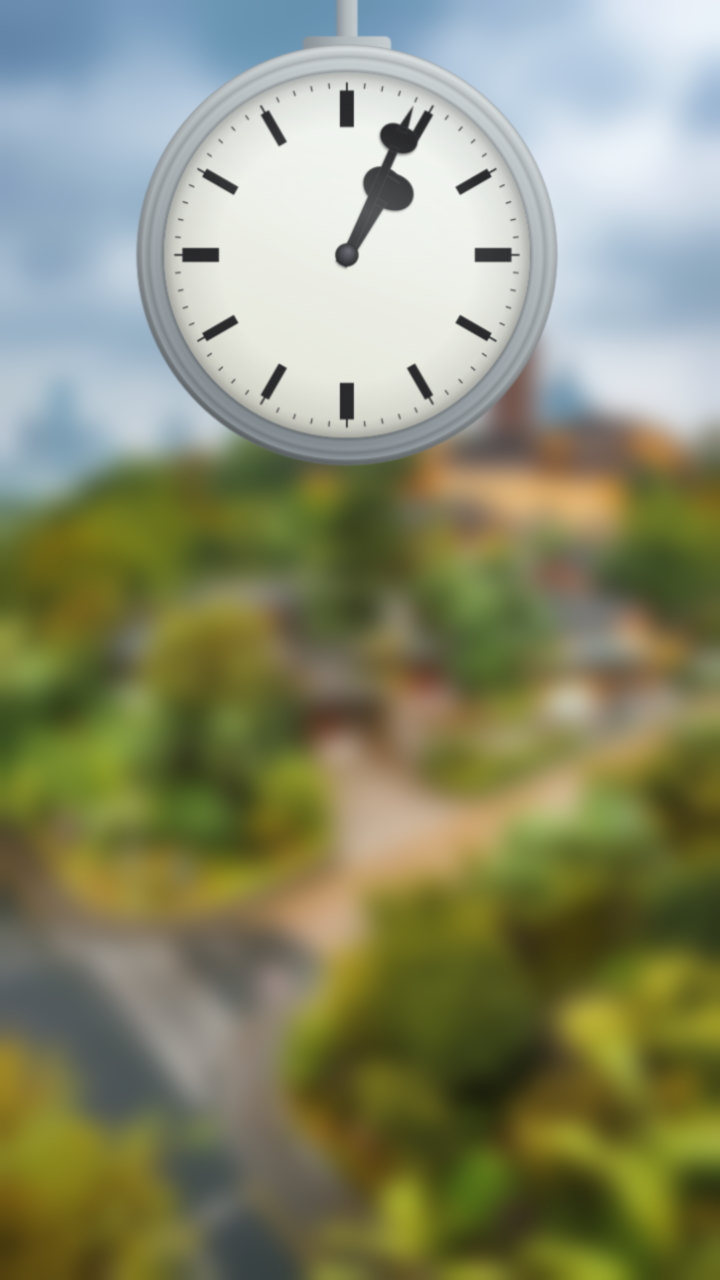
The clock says 1:04
